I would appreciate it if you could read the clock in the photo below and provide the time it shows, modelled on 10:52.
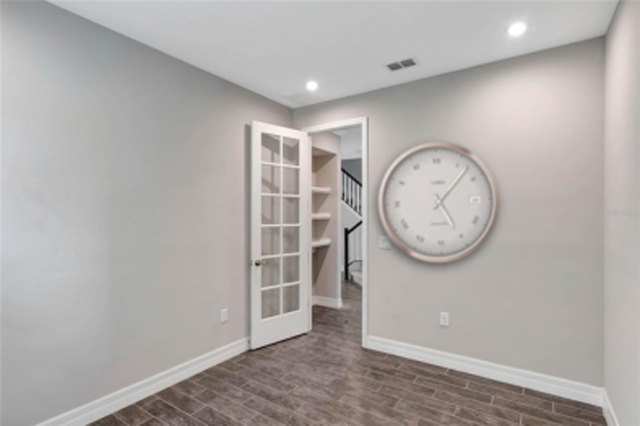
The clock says 5:07
